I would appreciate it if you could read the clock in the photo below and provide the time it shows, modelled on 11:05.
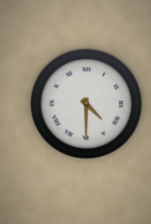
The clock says 4:30
